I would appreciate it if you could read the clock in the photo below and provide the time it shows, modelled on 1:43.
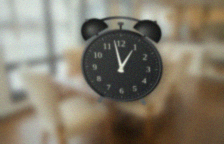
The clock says 12:58
